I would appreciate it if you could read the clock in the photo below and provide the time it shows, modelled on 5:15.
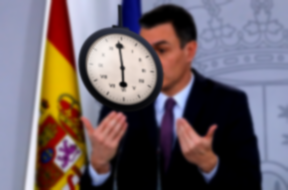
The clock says 5:59
